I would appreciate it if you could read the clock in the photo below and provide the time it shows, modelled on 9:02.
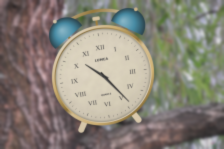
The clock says 10:24
